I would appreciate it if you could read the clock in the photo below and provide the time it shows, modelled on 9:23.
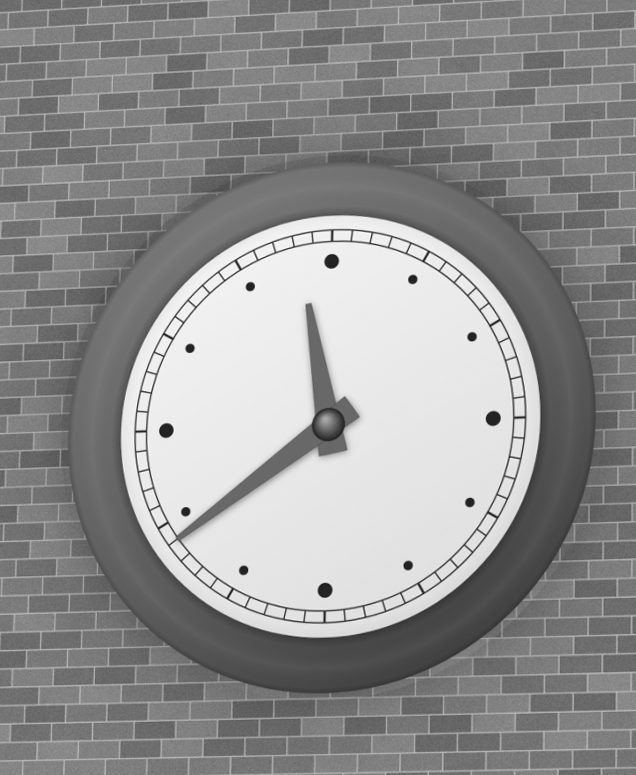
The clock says 11:39
